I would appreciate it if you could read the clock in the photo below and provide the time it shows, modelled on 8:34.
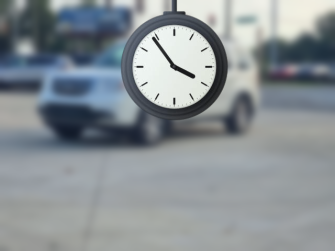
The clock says 3:54
